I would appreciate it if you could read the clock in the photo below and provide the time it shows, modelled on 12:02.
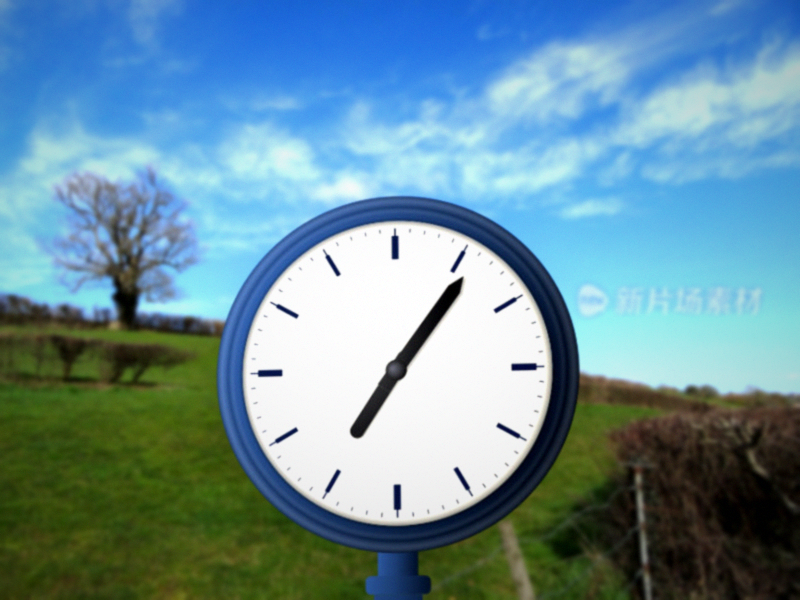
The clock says 7:06
